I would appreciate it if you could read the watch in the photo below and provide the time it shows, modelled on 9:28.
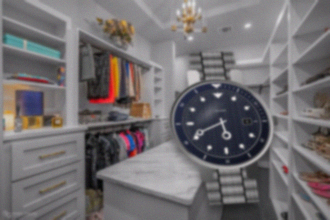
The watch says 5:41
